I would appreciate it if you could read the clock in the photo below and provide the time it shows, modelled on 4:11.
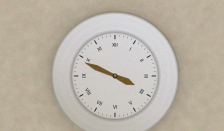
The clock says 3:49
